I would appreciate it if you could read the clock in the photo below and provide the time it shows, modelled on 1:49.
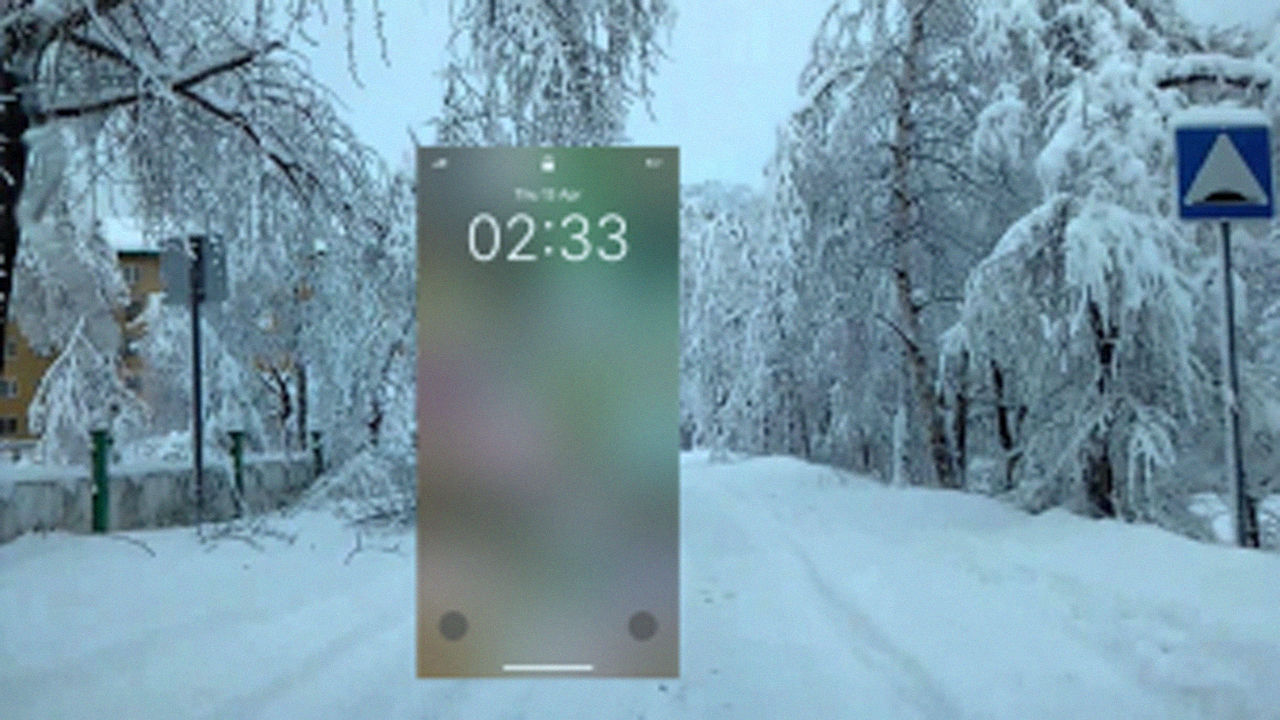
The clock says 2:33
